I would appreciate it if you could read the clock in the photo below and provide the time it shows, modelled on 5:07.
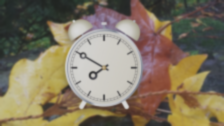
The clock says 7:50
